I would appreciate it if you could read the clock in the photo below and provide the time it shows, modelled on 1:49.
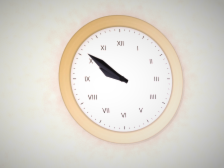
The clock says 9:51
